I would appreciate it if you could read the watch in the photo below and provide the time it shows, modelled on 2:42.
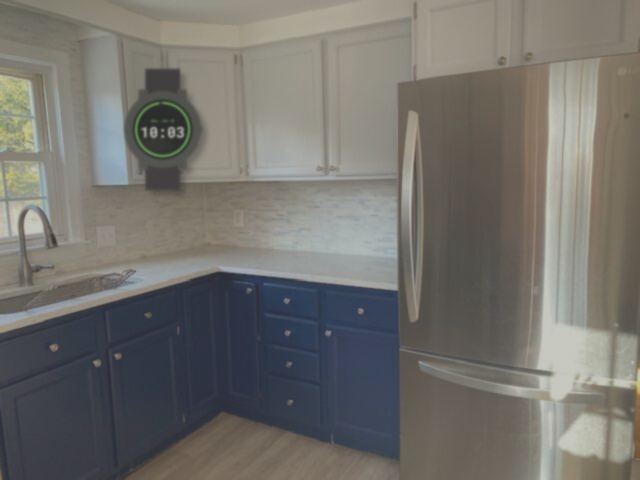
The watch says 10:03
